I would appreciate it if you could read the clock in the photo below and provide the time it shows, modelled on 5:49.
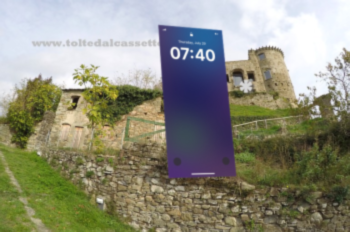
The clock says 7:40
